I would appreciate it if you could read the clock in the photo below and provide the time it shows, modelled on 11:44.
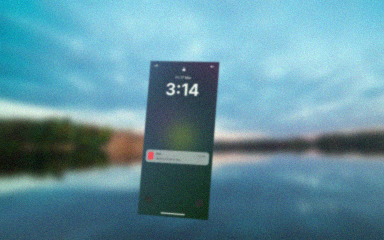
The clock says 3:14
